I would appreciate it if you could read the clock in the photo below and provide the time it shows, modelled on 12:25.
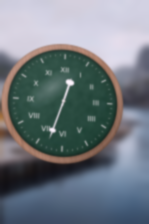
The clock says 12:33
